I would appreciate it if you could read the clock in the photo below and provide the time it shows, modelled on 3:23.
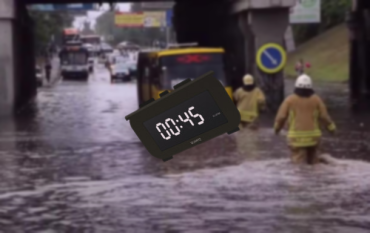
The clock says 0:45
